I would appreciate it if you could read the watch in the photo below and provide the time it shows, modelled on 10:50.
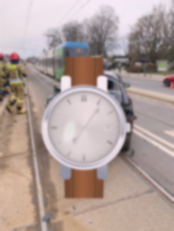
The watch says 7:06
